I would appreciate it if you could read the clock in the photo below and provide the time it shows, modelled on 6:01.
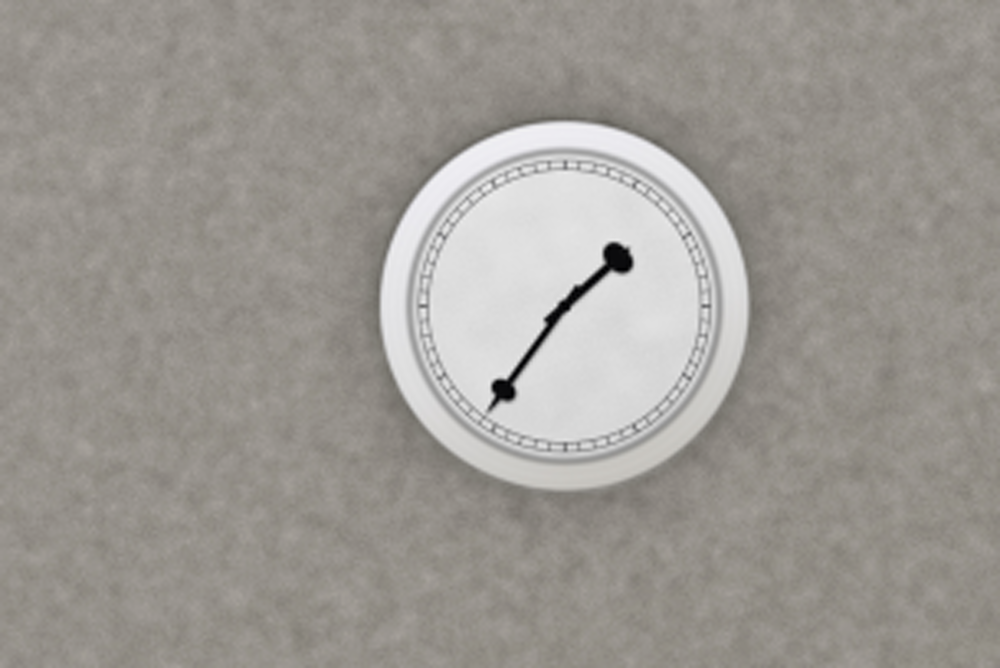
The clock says 1:36
